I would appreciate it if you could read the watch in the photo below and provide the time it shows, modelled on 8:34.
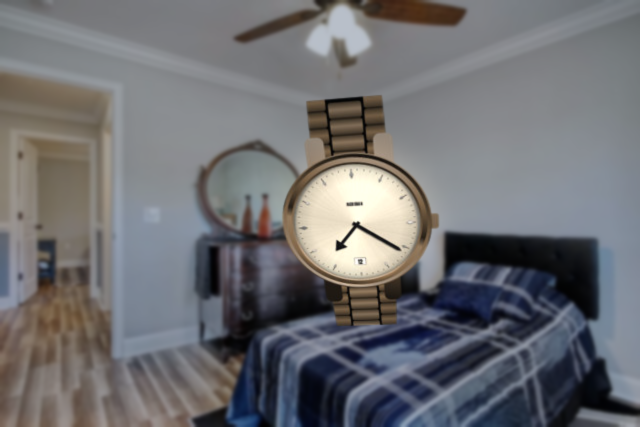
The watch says 7:21
